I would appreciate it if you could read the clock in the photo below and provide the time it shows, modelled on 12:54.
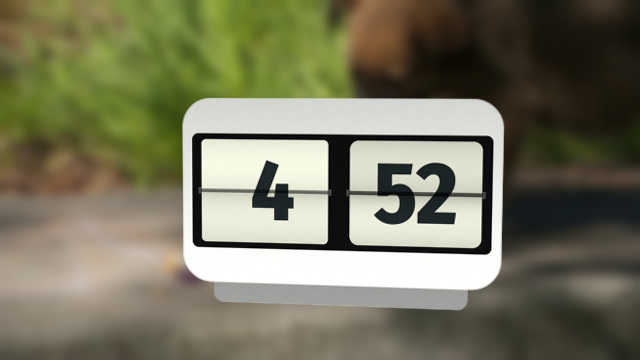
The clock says 4:52
